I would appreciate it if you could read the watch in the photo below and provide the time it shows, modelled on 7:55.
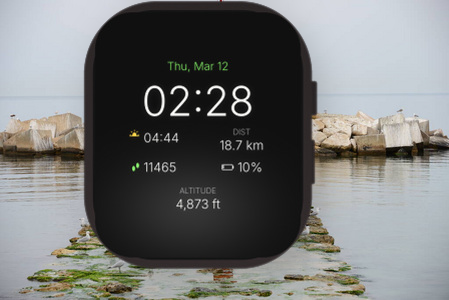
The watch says 2:28
